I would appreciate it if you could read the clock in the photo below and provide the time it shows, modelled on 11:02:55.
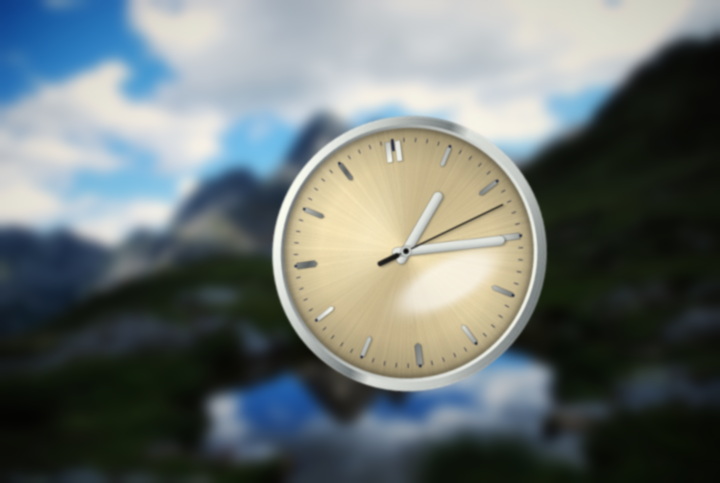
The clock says 1:15:12
